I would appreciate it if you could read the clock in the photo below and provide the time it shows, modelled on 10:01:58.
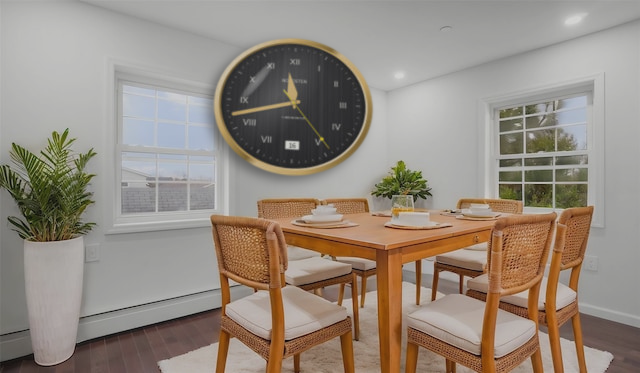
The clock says 11:42:24
